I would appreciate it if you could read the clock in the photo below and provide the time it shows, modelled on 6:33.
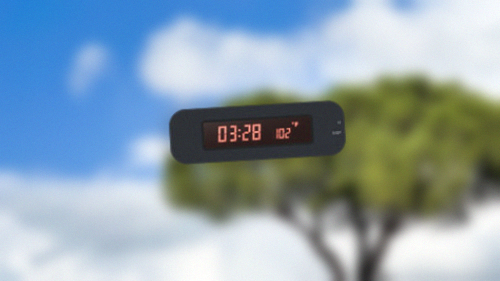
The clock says 3:28
